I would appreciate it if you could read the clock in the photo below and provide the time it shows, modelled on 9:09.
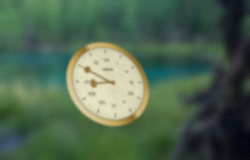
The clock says 8:50
